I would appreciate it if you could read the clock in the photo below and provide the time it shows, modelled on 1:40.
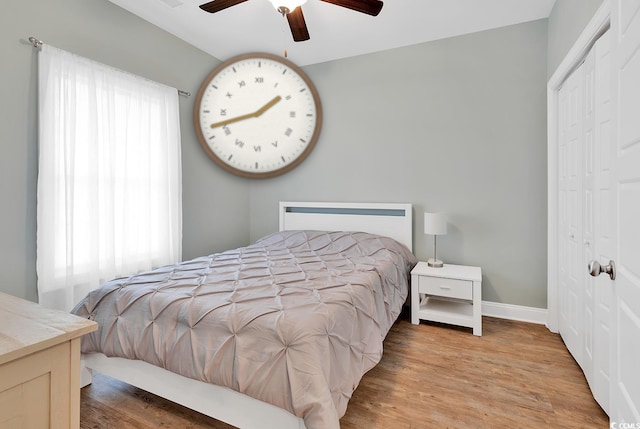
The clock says 1:42
